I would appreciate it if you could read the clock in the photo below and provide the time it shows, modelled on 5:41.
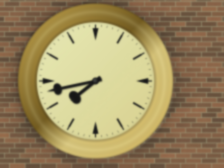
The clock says 7:43
